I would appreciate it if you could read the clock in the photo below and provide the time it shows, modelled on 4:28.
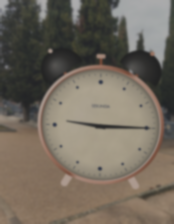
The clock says 9:15
